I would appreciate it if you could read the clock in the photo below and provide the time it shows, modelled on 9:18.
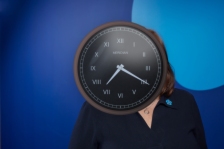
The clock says 7:20
